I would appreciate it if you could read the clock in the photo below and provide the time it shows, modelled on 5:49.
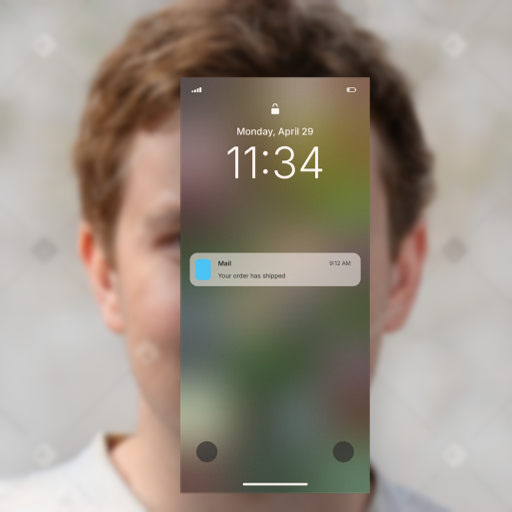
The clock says 11:34
